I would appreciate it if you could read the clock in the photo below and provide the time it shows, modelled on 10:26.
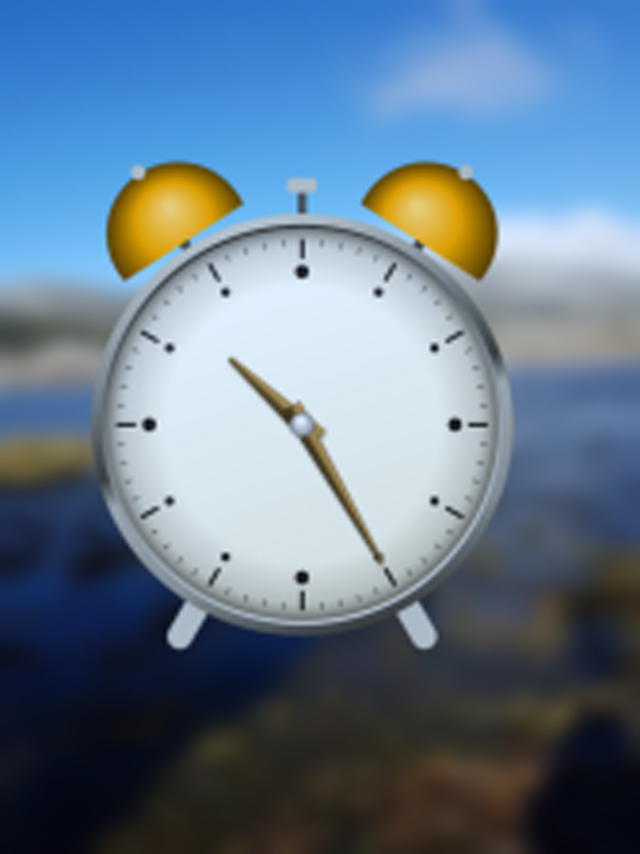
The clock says 10:25
